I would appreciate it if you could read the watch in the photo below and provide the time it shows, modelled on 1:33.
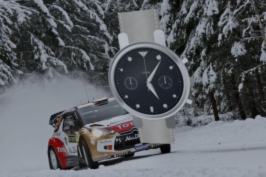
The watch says 5:06
